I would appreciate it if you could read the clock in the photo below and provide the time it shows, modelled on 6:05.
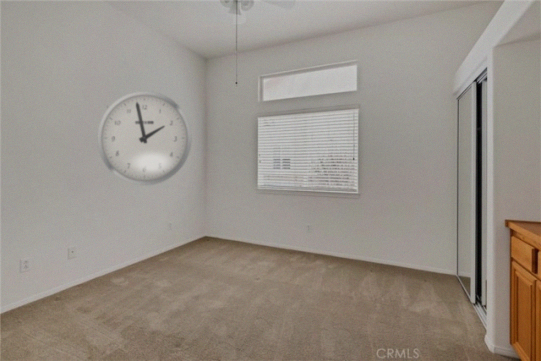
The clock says 1:58
